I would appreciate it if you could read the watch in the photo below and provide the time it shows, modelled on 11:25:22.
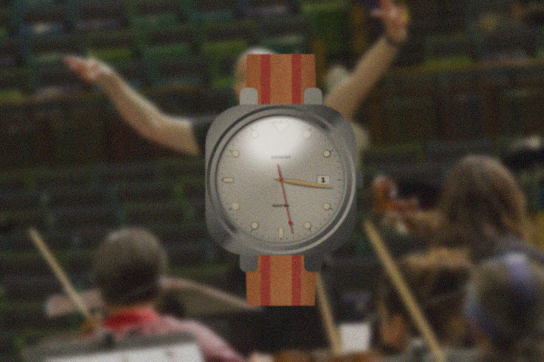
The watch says 3:16:28
